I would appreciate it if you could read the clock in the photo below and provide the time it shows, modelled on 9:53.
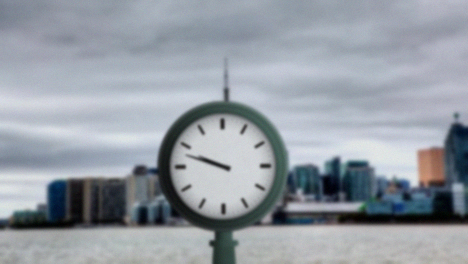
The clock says 9:48
